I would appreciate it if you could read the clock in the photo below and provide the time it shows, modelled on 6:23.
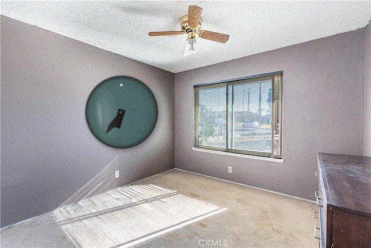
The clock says 6:36
